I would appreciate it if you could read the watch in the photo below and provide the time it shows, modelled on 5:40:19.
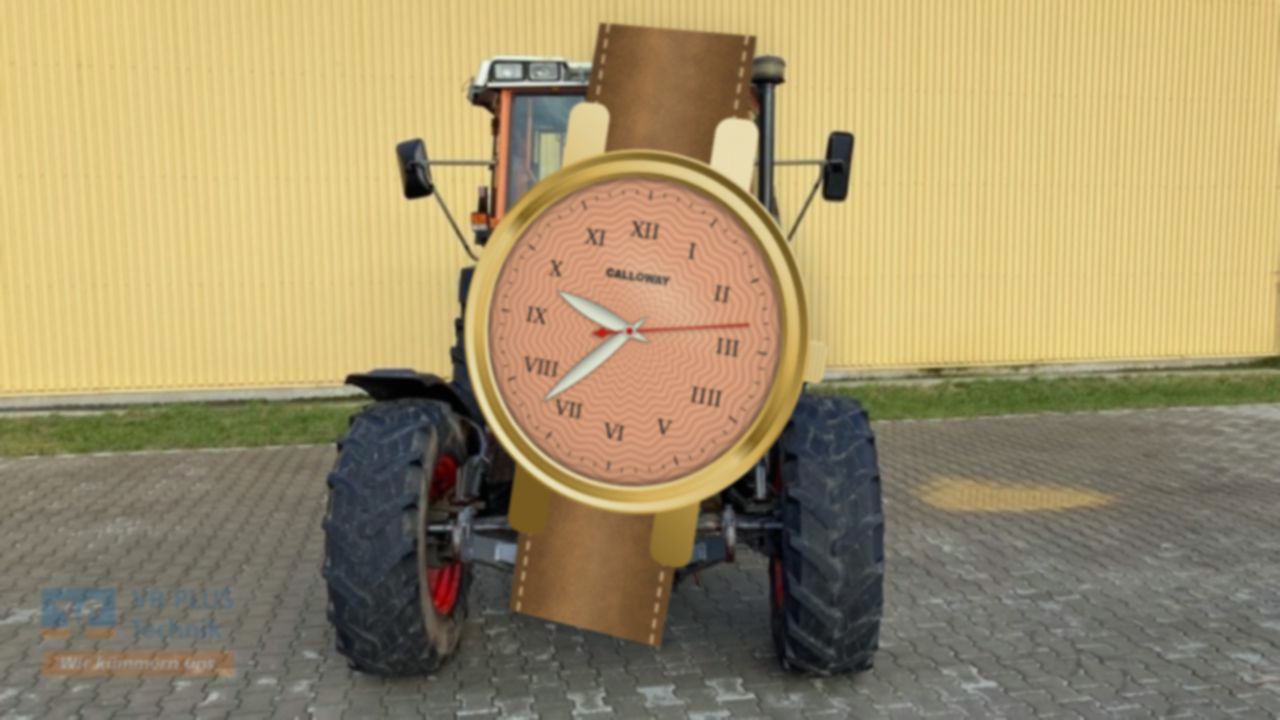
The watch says 9:37:13
